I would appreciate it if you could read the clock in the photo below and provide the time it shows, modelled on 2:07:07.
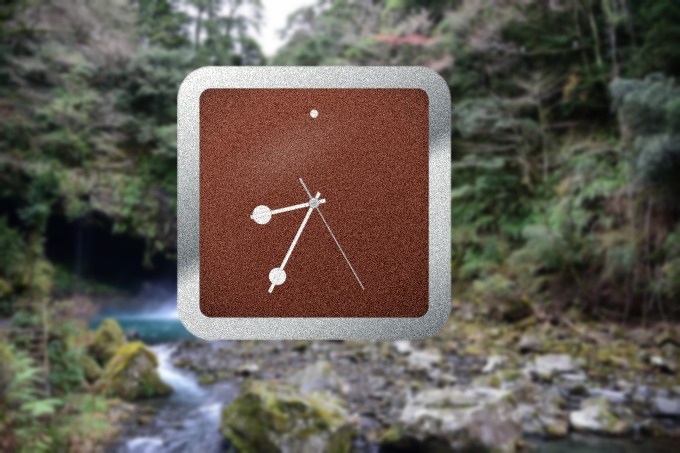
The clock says 8:34:25
